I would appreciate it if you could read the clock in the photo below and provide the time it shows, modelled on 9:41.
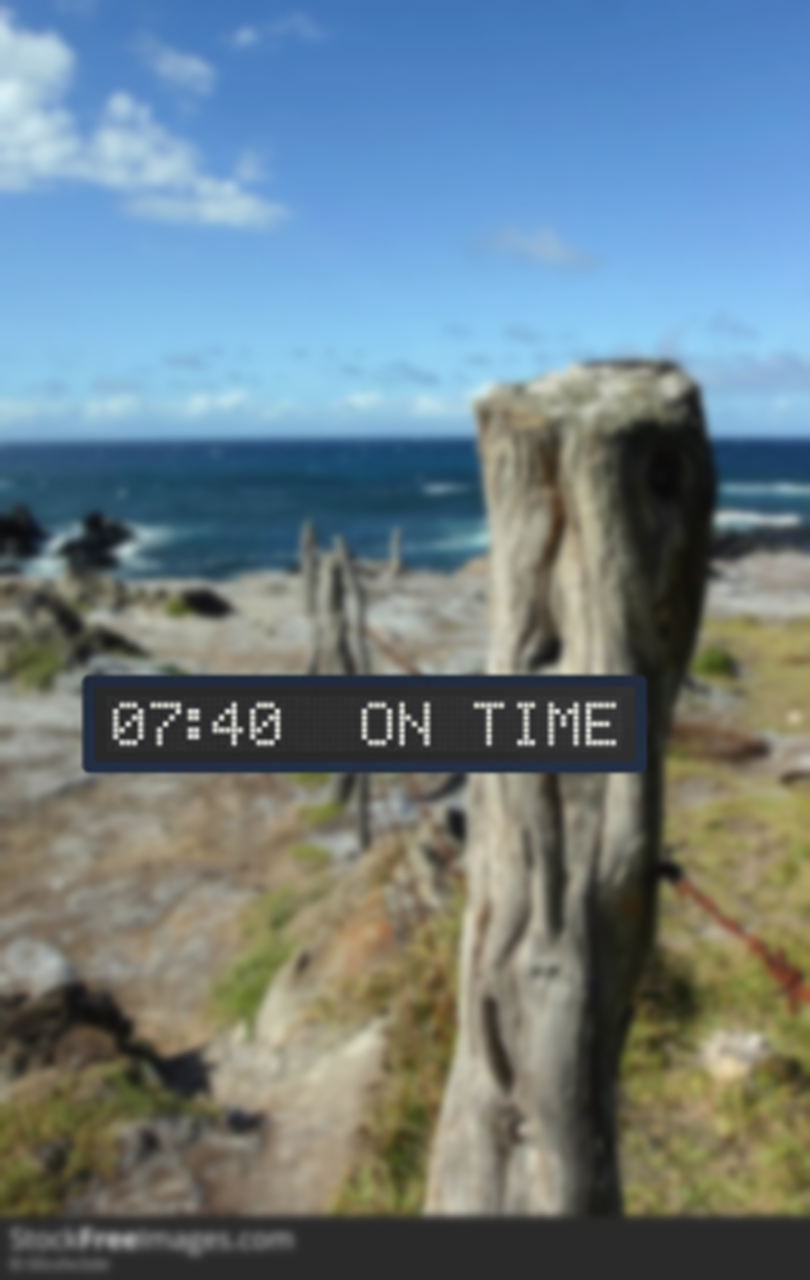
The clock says 7:40
